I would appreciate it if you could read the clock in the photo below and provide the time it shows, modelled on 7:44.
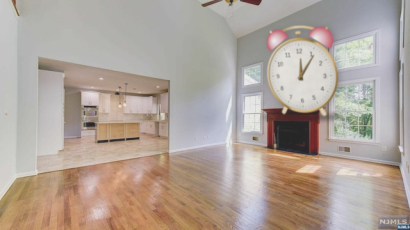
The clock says 12:06
